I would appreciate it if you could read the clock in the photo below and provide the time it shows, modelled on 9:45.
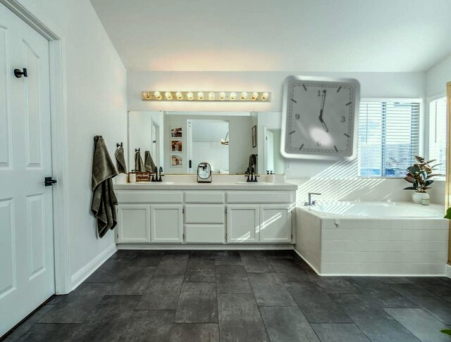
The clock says 5:01
